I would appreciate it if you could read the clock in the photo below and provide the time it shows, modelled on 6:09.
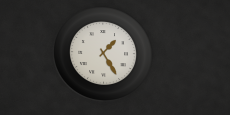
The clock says 1:25
